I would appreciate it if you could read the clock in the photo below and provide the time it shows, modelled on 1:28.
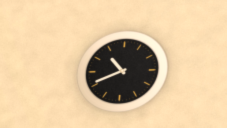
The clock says 10:41
